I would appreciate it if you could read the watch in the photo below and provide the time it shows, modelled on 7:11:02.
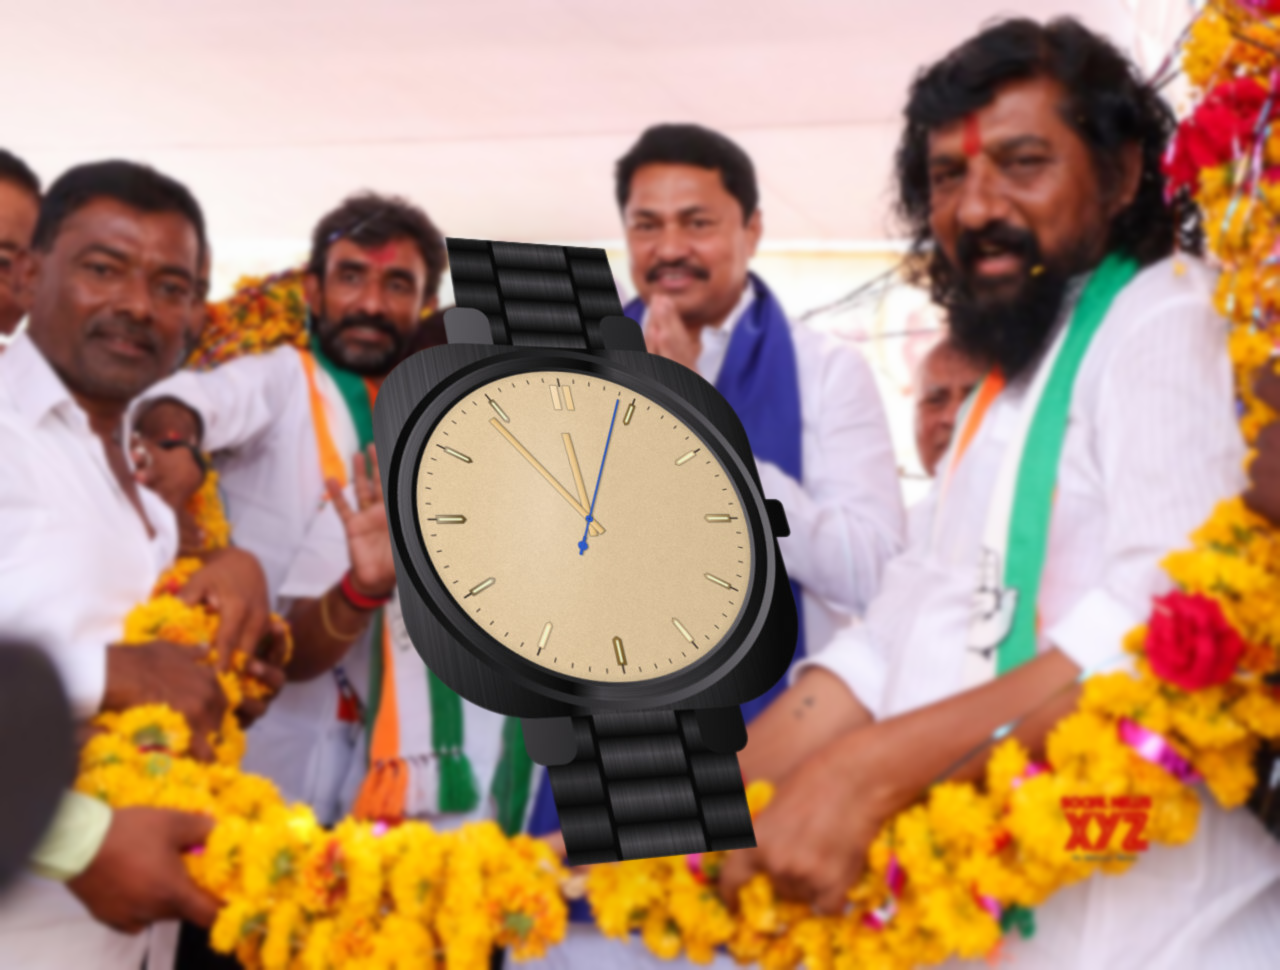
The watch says 11:54:04
